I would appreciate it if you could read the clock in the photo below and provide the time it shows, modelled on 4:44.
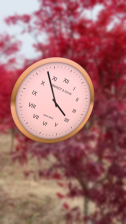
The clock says 3:53
